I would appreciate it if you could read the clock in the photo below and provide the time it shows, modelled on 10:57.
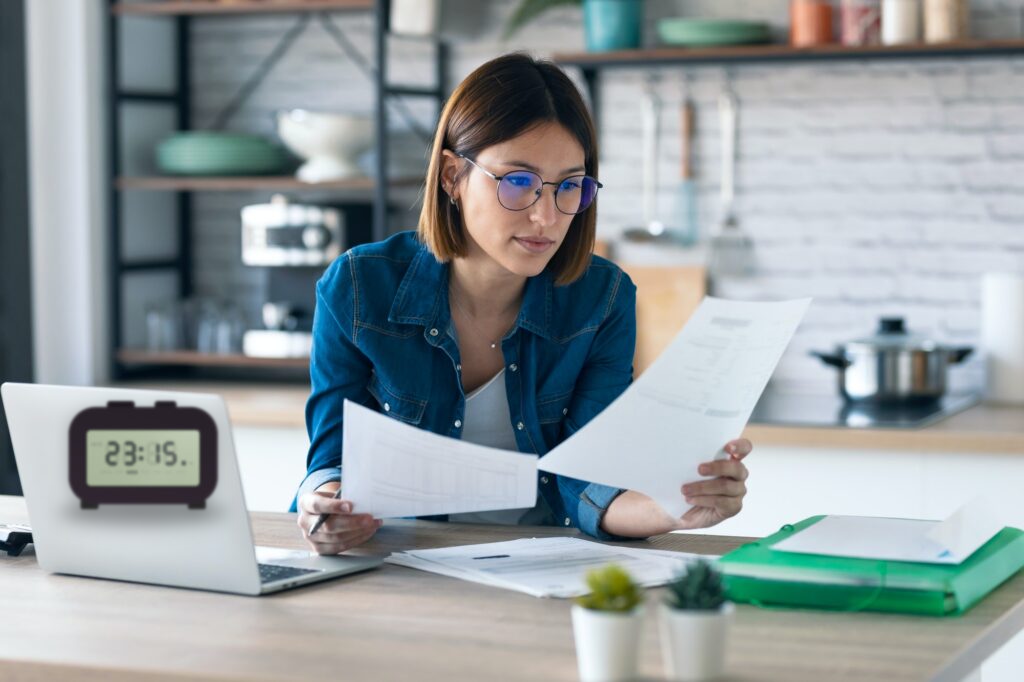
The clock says 23:15
